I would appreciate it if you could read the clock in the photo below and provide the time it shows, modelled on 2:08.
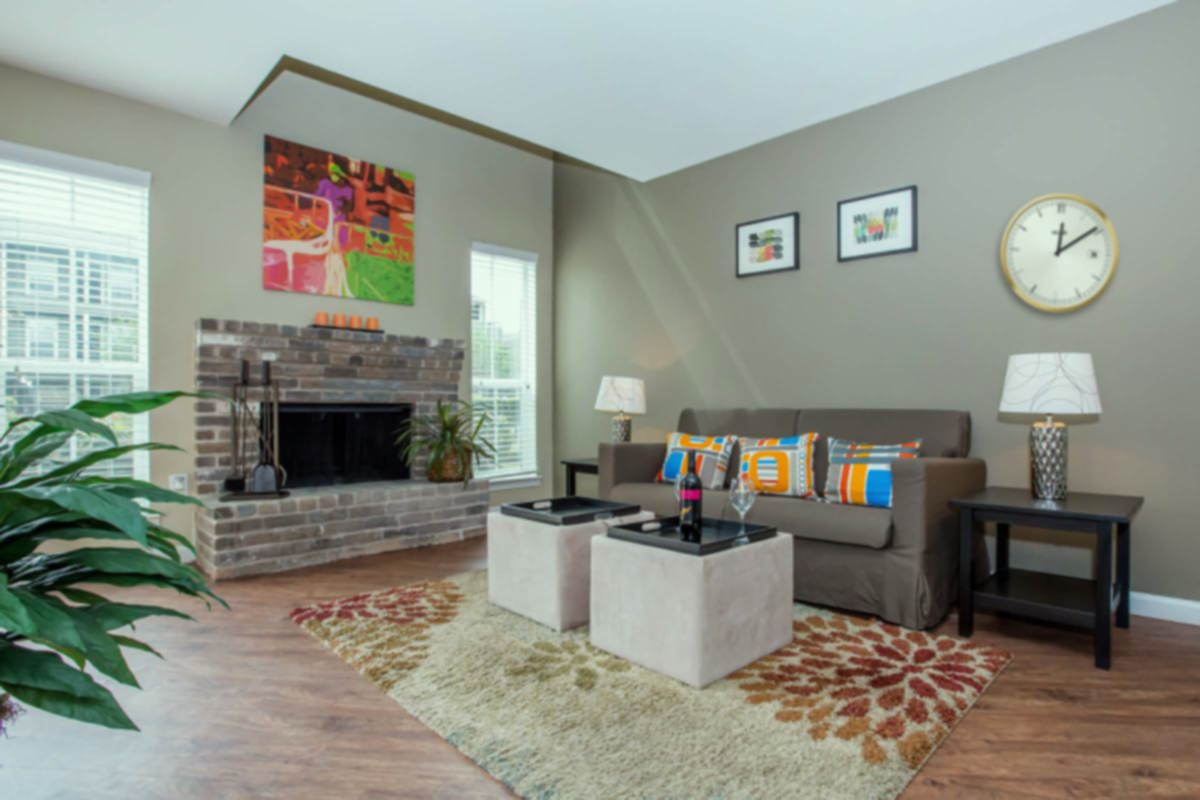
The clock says 12:09
